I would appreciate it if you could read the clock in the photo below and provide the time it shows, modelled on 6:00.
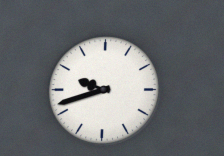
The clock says 9:42
